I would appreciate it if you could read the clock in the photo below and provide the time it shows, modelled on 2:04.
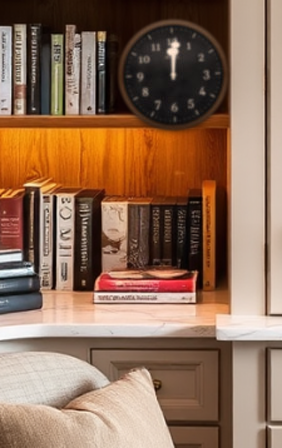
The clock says 12:01
